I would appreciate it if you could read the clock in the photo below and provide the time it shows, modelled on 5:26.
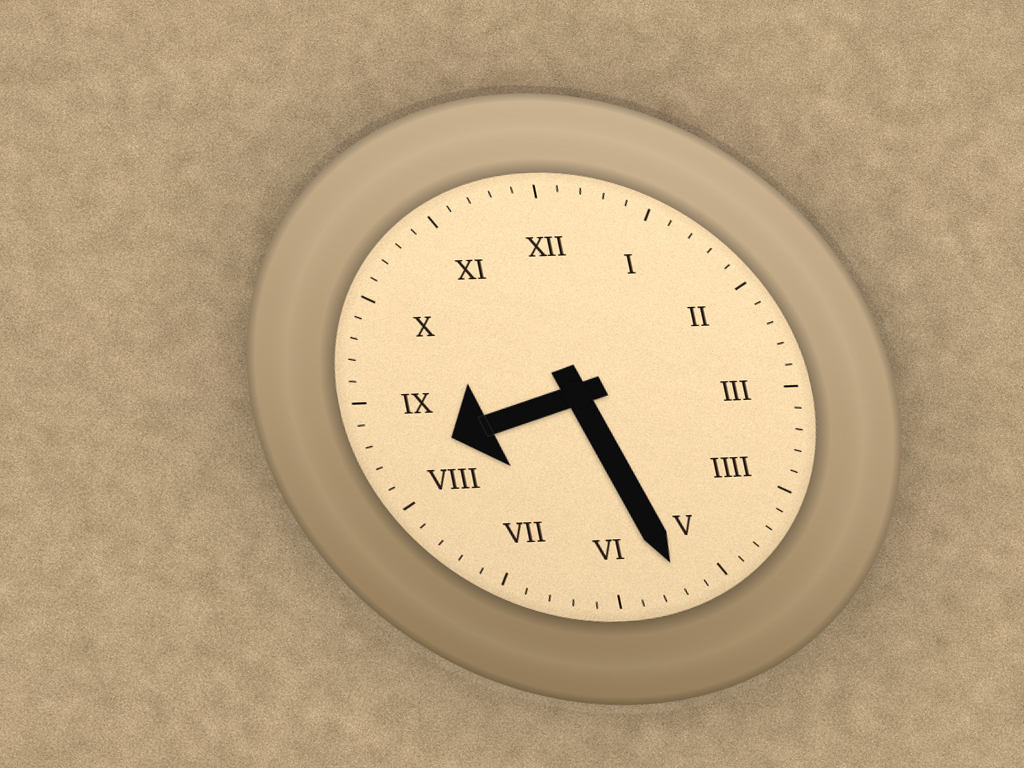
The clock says 8:27
